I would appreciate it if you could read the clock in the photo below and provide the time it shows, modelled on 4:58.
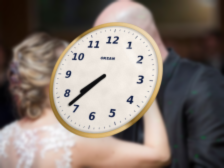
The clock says 7:37
